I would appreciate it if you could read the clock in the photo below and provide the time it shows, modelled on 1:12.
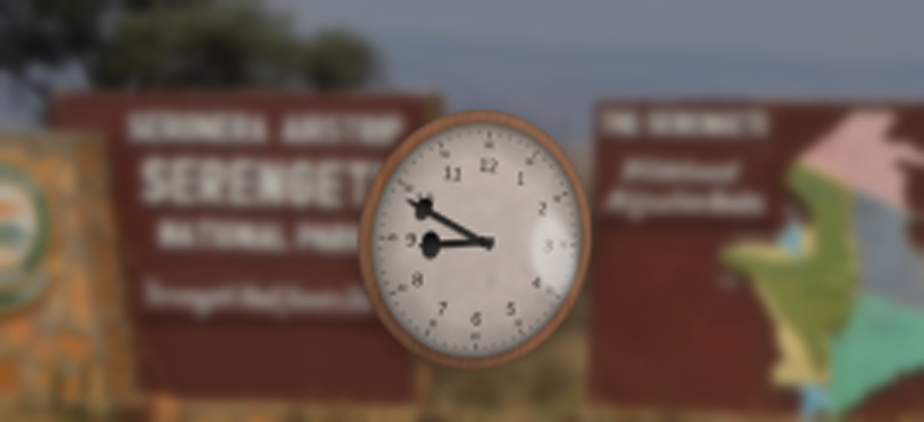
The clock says 8:49
